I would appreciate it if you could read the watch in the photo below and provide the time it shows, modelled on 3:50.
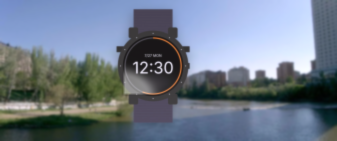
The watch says 12:30
